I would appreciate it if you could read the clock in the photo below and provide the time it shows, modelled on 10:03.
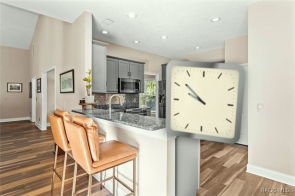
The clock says 9:52
